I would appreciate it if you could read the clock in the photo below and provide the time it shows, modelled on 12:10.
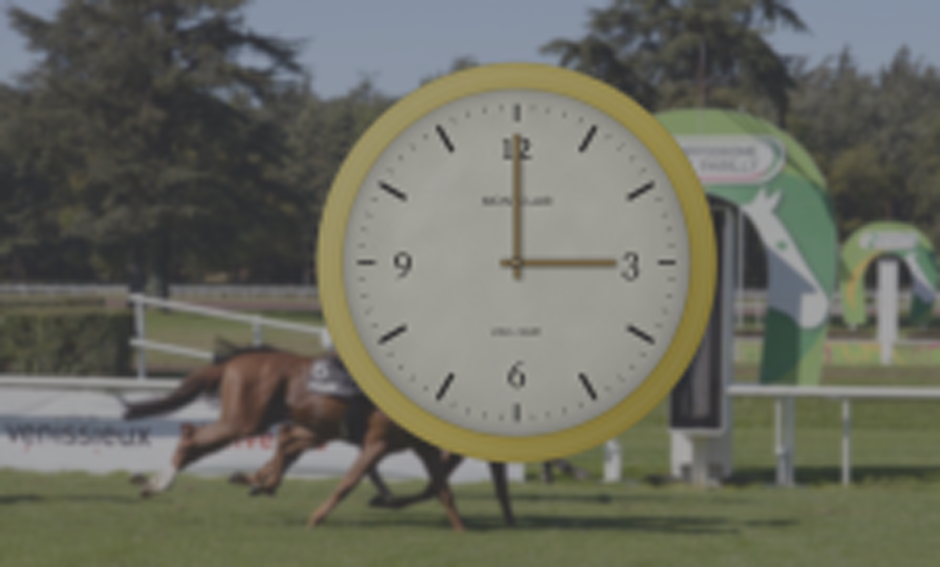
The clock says 3:00
